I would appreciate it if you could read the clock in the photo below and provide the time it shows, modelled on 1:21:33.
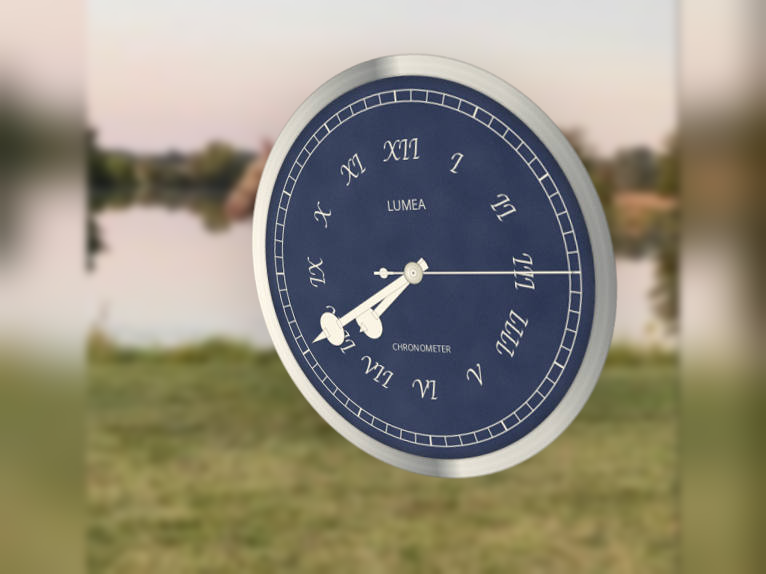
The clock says 7:40:15
